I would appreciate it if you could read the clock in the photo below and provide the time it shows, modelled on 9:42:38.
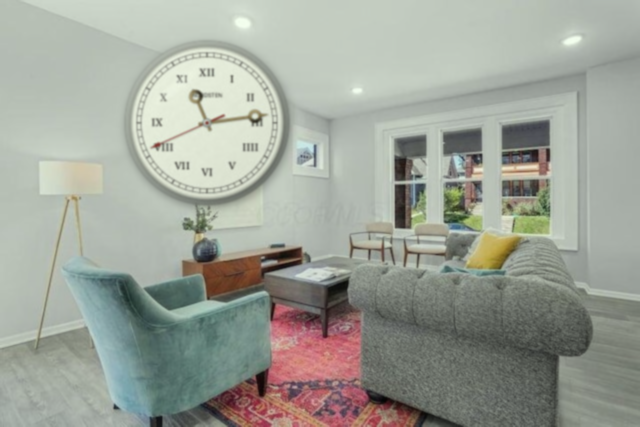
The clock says 11:13:41
